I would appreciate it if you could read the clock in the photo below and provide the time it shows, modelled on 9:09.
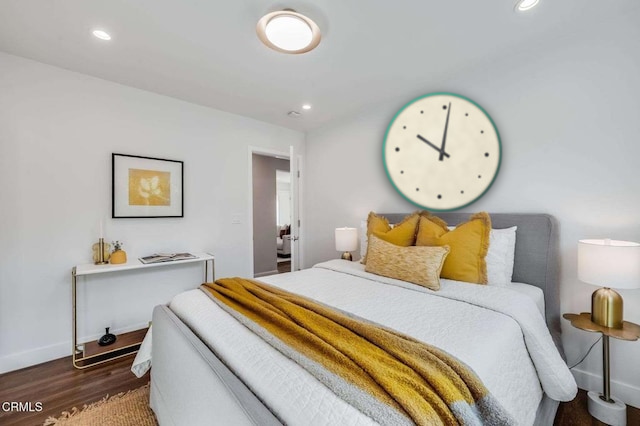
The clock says 10:01
